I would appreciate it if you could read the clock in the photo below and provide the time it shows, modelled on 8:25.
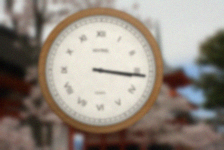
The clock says 3:16
